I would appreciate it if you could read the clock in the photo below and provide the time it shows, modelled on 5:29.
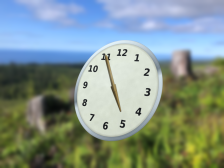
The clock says 4:55
